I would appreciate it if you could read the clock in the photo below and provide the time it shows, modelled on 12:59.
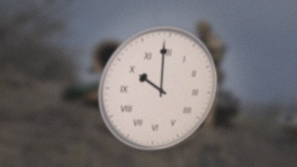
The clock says 9:59
